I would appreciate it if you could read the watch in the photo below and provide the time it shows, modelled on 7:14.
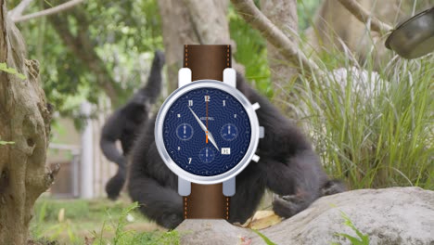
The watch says 4:54
